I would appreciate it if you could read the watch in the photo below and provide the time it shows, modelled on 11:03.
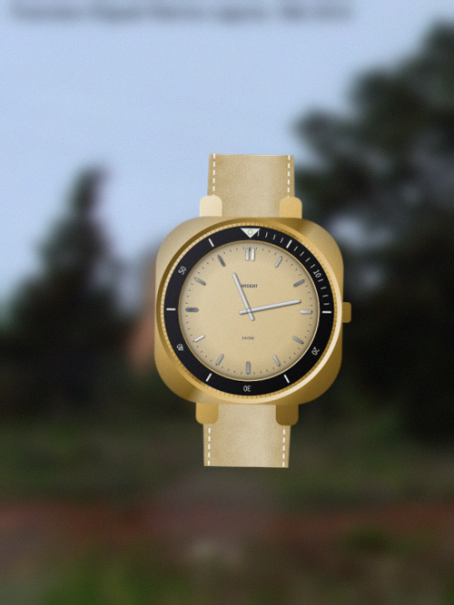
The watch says 11:13
